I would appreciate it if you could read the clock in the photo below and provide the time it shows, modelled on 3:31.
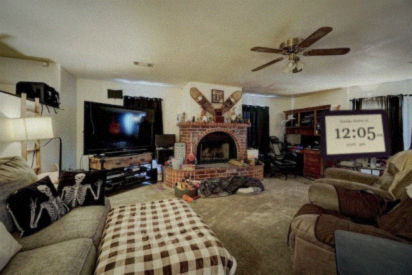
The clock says 12:05
